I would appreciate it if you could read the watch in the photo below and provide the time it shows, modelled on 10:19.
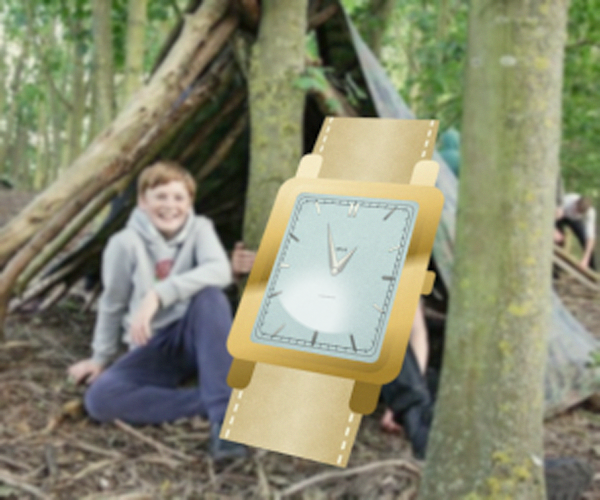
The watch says 12:56
